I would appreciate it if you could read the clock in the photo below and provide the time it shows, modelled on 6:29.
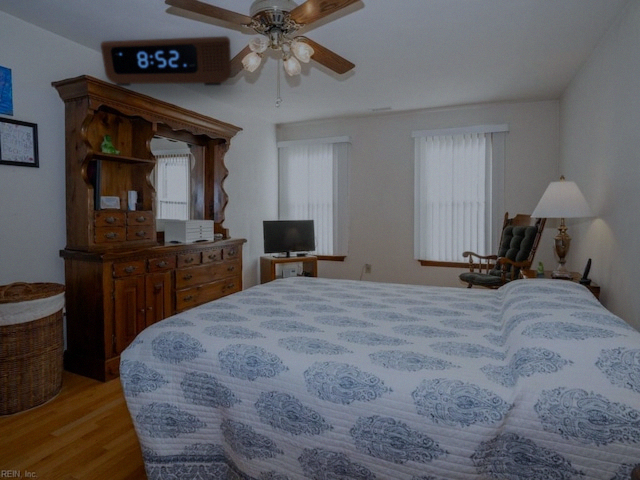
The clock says 8:52
